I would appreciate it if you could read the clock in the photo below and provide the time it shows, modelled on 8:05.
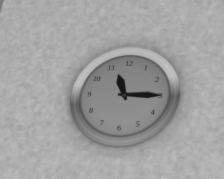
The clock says 11:15
